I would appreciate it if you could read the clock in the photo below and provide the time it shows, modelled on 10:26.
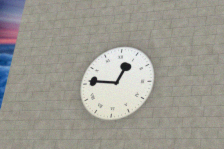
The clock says 12:46
